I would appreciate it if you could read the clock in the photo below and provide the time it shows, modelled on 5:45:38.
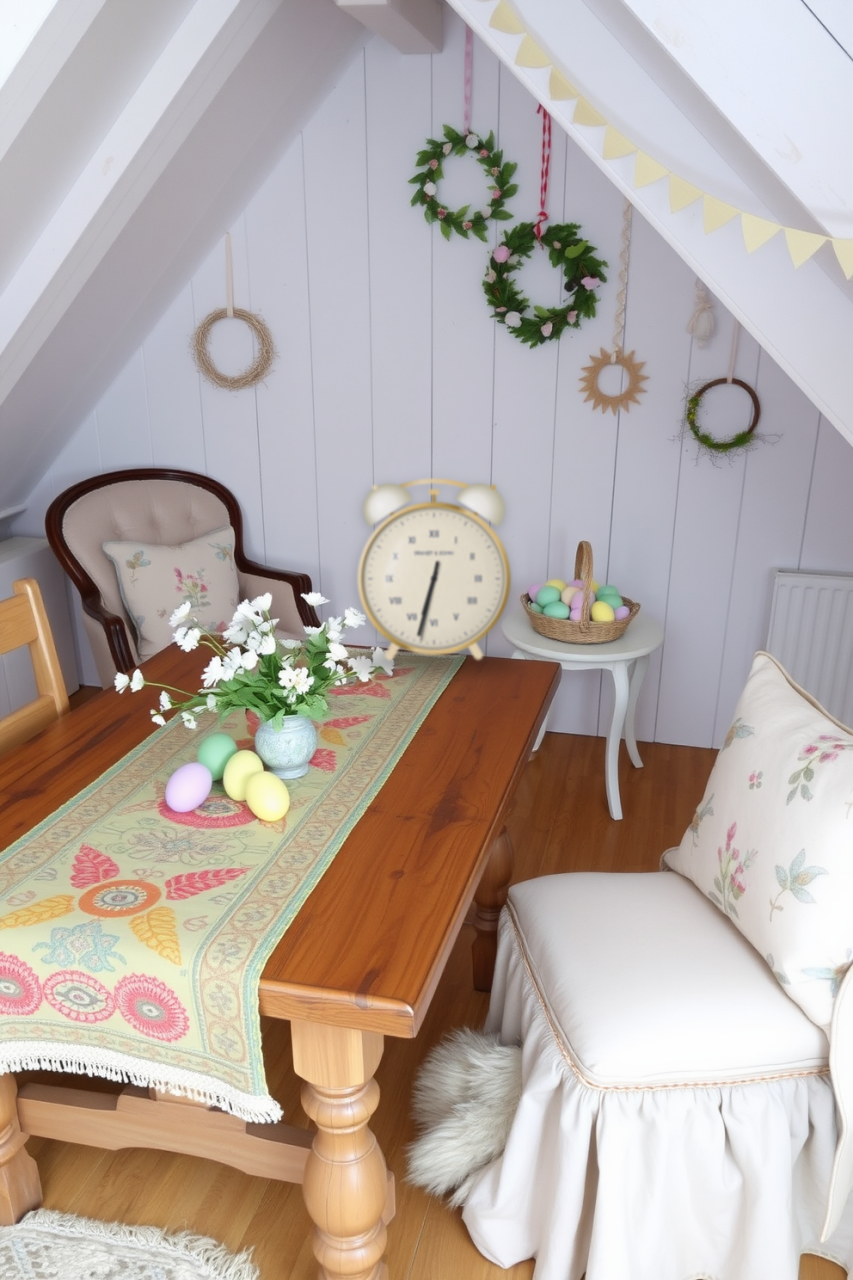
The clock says 6:32:32
